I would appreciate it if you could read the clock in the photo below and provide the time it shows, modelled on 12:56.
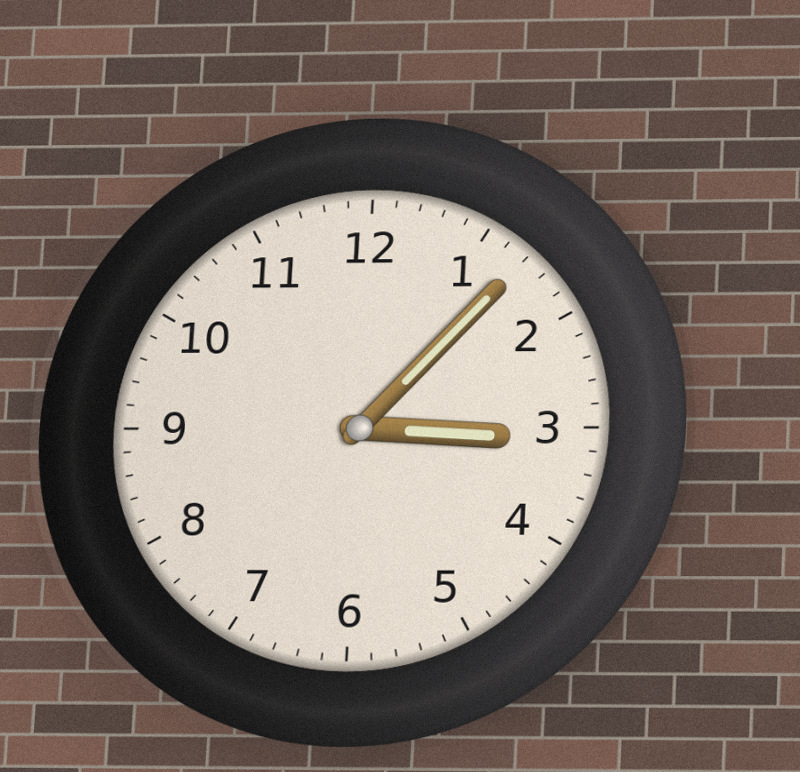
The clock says 3:07
